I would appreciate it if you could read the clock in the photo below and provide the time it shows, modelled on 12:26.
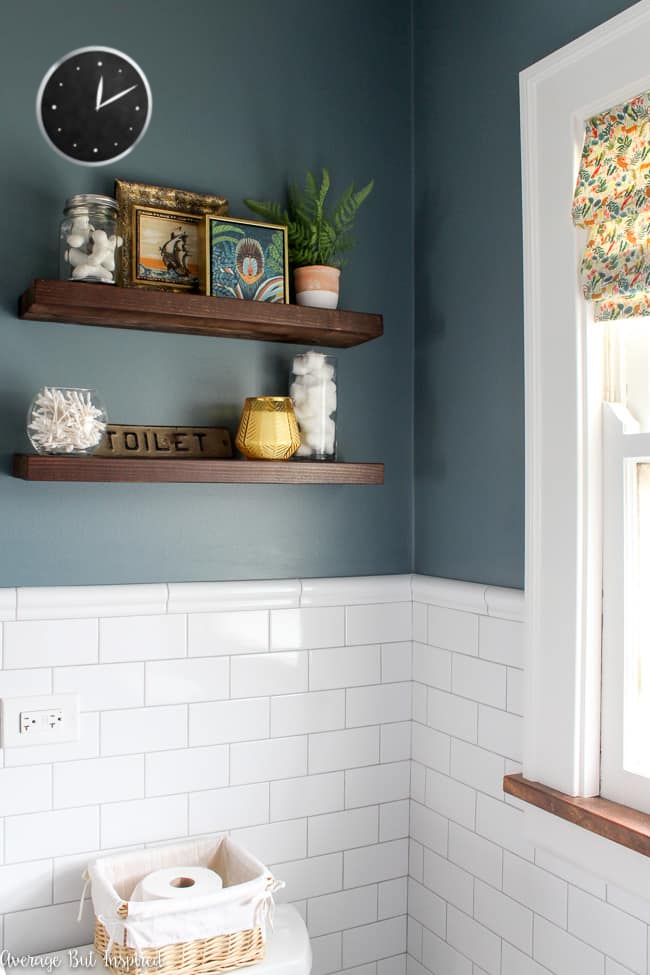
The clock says 12:10
